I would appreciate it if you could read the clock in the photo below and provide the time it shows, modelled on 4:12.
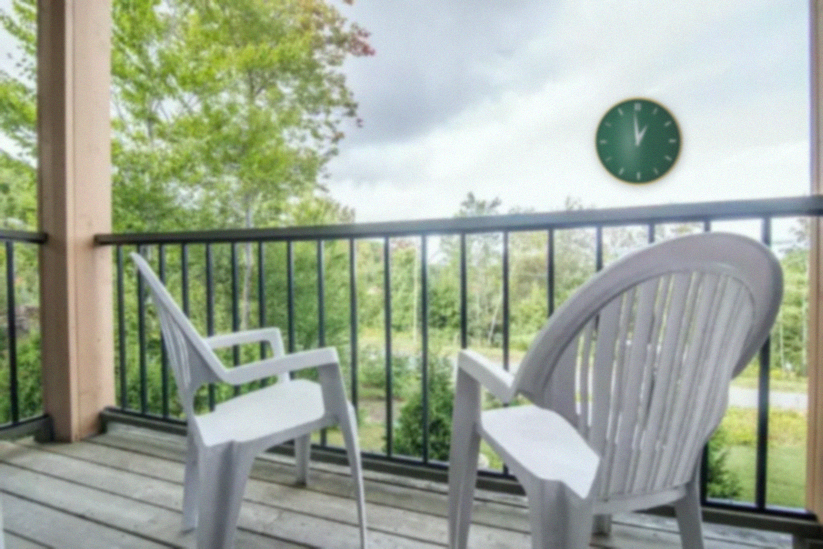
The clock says 12:59
